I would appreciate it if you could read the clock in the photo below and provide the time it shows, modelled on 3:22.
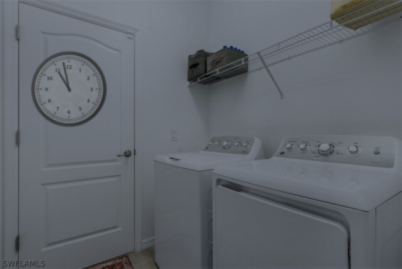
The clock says 10:58
